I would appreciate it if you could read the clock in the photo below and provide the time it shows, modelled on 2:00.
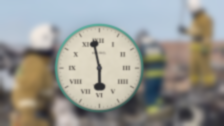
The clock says 5:58
